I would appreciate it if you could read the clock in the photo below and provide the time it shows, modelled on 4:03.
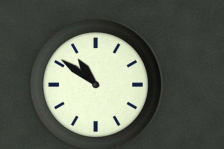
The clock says 10:51
